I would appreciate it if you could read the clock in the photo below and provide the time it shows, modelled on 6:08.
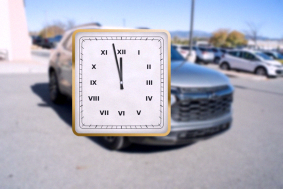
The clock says 11:58
